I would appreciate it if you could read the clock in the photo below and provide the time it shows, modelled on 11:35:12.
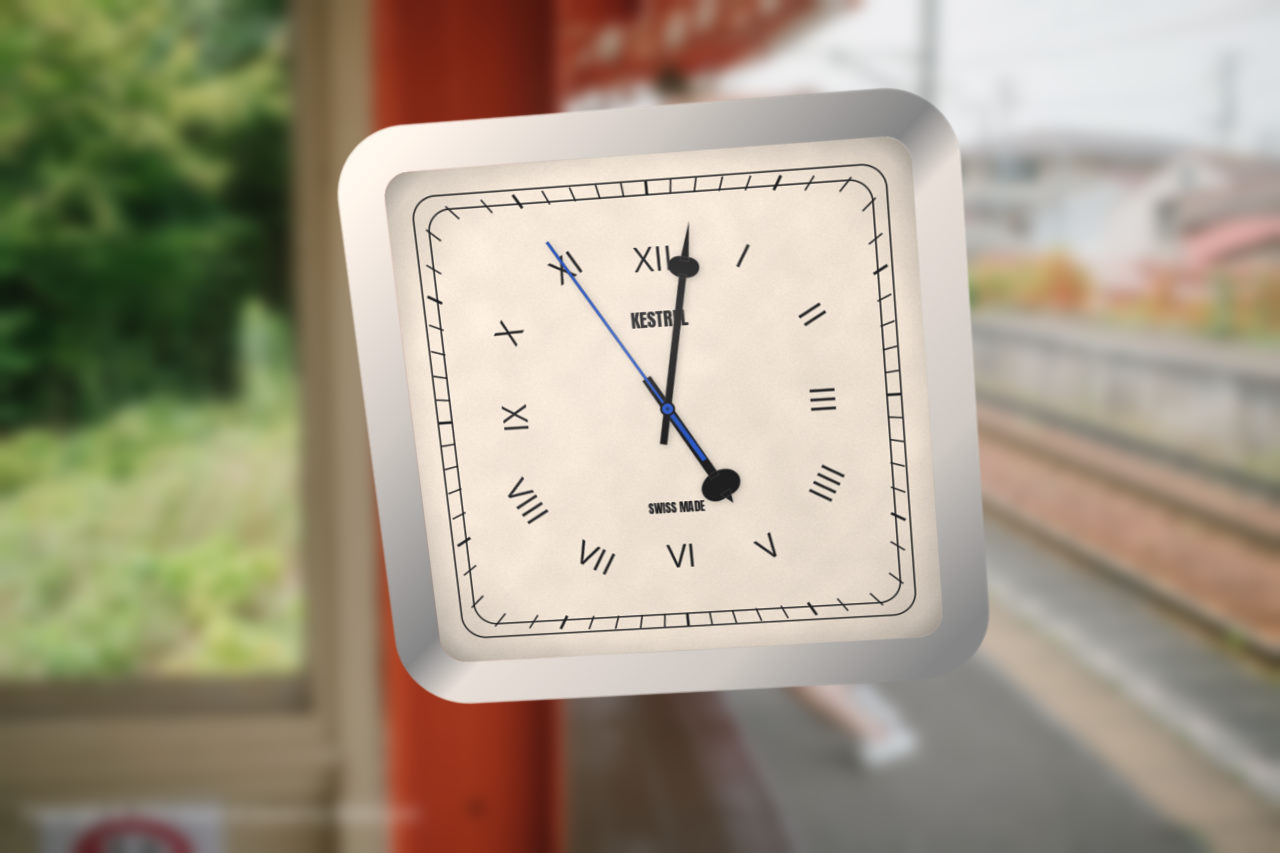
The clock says 5:01:55
